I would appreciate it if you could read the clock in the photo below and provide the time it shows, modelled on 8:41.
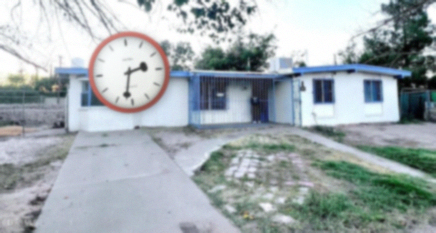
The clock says 2:32
